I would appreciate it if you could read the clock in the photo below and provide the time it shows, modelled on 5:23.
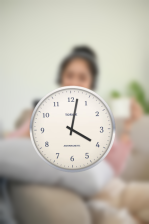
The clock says 4:02
